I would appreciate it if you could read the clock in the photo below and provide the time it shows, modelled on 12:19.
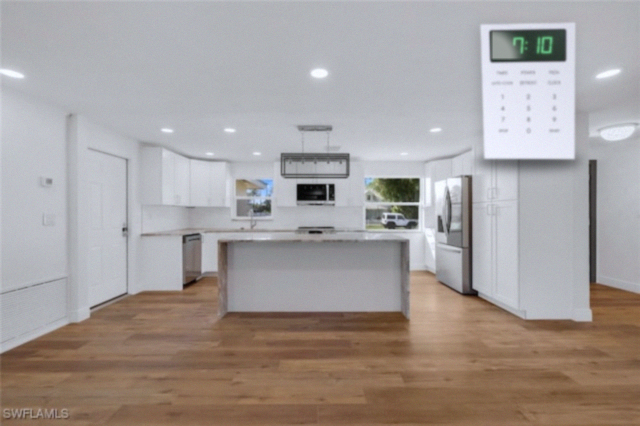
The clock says 7:10
